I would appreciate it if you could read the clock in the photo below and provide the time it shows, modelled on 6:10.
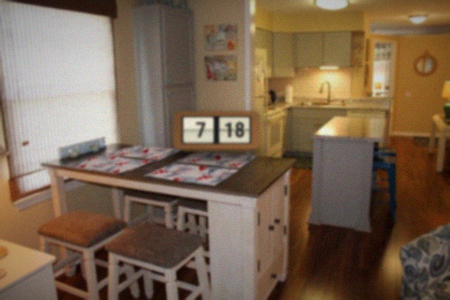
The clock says 7:18
